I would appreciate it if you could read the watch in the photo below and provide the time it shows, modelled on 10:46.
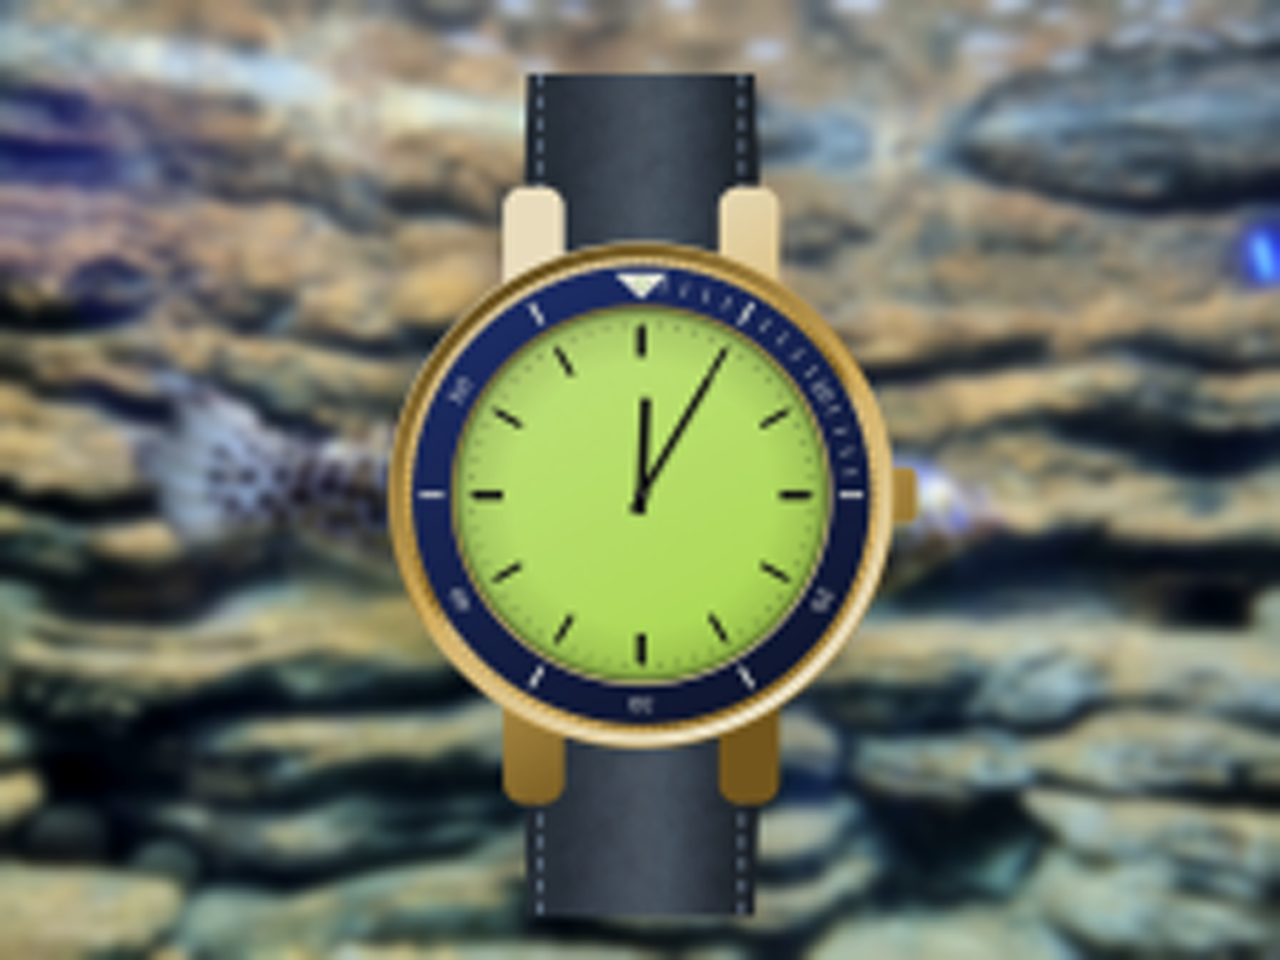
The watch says 12:05
